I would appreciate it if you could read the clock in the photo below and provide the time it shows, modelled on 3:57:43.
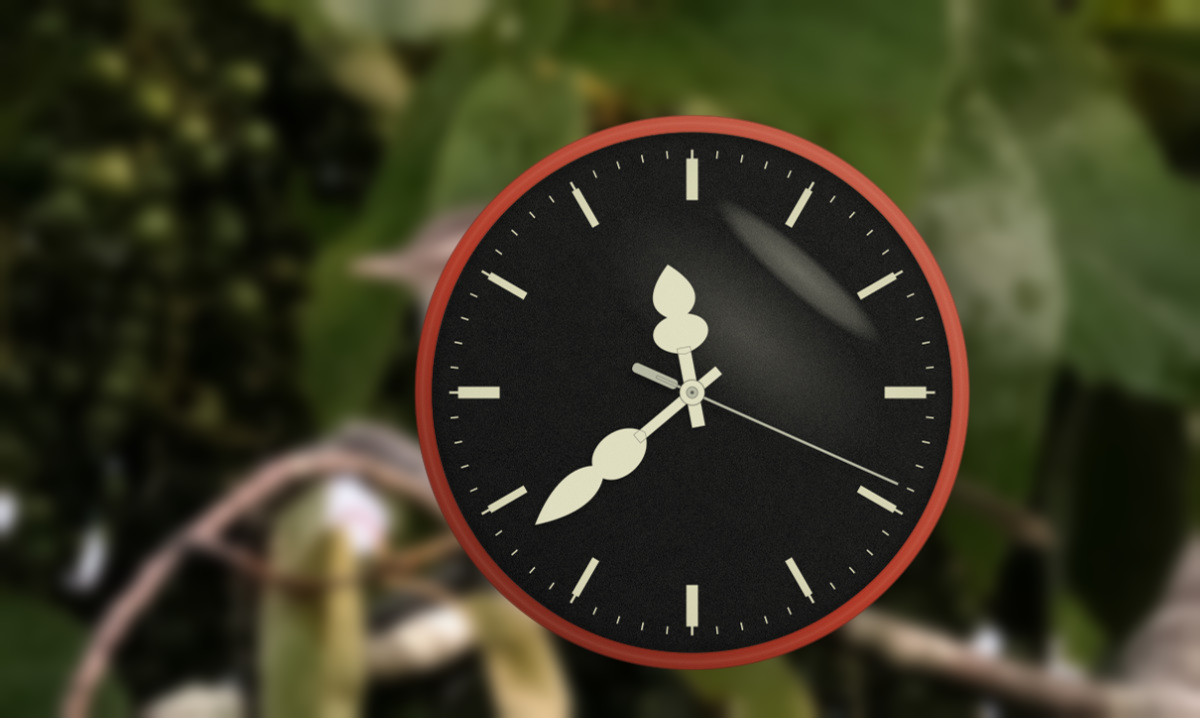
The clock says 11:38:19
